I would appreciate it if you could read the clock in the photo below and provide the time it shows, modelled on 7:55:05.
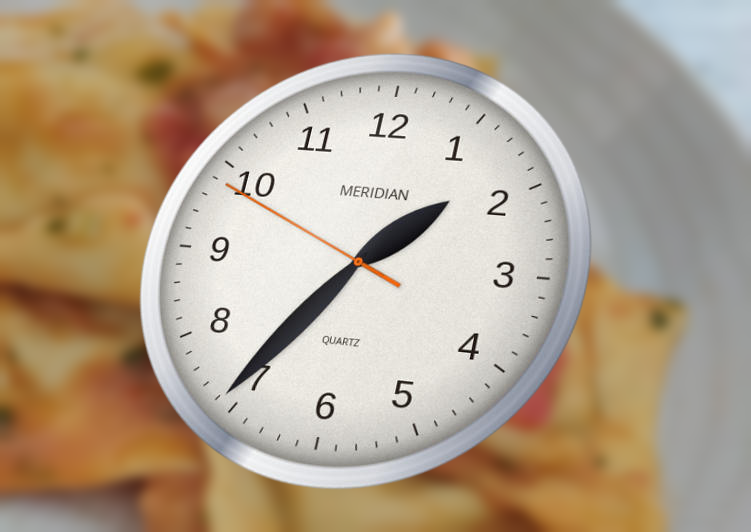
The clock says 1:35:49
